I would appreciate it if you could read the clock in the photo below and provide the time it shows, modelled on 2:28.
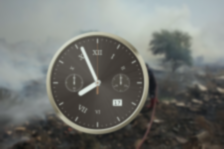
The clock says 7:56
